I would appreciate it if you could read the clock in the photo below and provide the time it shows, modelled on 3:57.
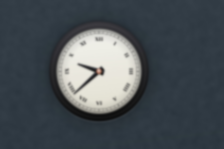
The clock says 9:38
